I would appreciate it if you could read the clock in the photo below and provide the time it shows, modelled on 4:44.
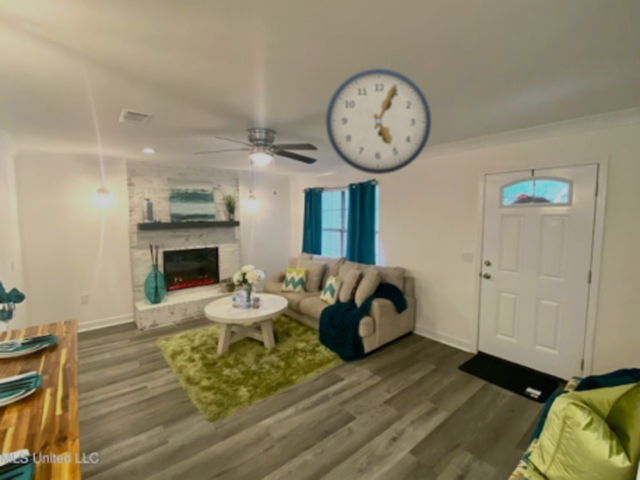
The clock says 5:04
